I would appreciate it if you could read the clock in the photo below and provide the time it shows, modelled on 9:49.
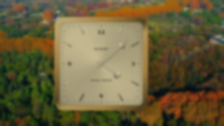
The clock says 4:08
